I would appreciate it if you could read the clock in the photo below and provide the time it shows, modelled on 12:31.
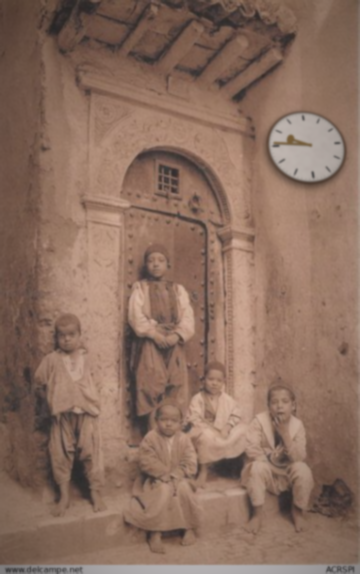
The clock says 9:46
